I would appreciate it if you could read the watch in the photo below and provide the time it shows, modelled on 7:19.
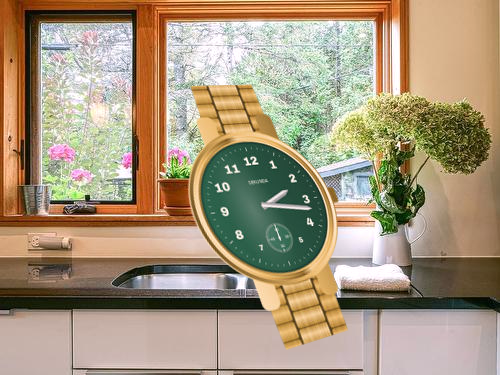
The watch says 2:17
